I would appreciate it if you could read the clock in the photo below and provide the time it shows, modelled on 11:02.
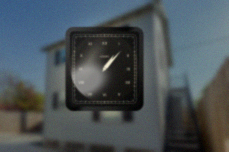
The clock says 1:07
